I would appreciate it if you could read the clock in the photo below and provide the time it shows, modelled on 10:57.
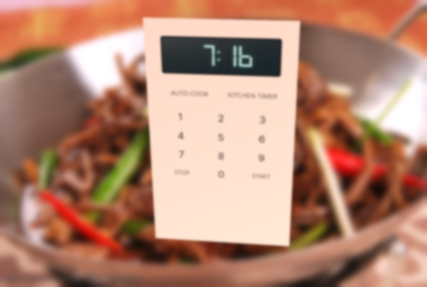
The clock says 7:16
